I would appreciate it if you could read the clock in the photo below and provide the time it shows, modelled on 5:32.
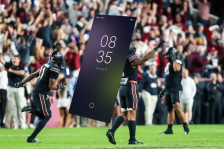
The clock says 8:35
